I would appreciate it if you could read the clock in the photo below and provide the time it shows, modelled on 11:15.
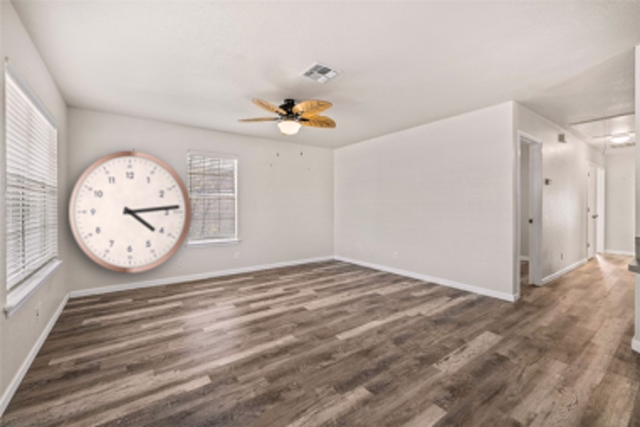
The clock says 4:14
